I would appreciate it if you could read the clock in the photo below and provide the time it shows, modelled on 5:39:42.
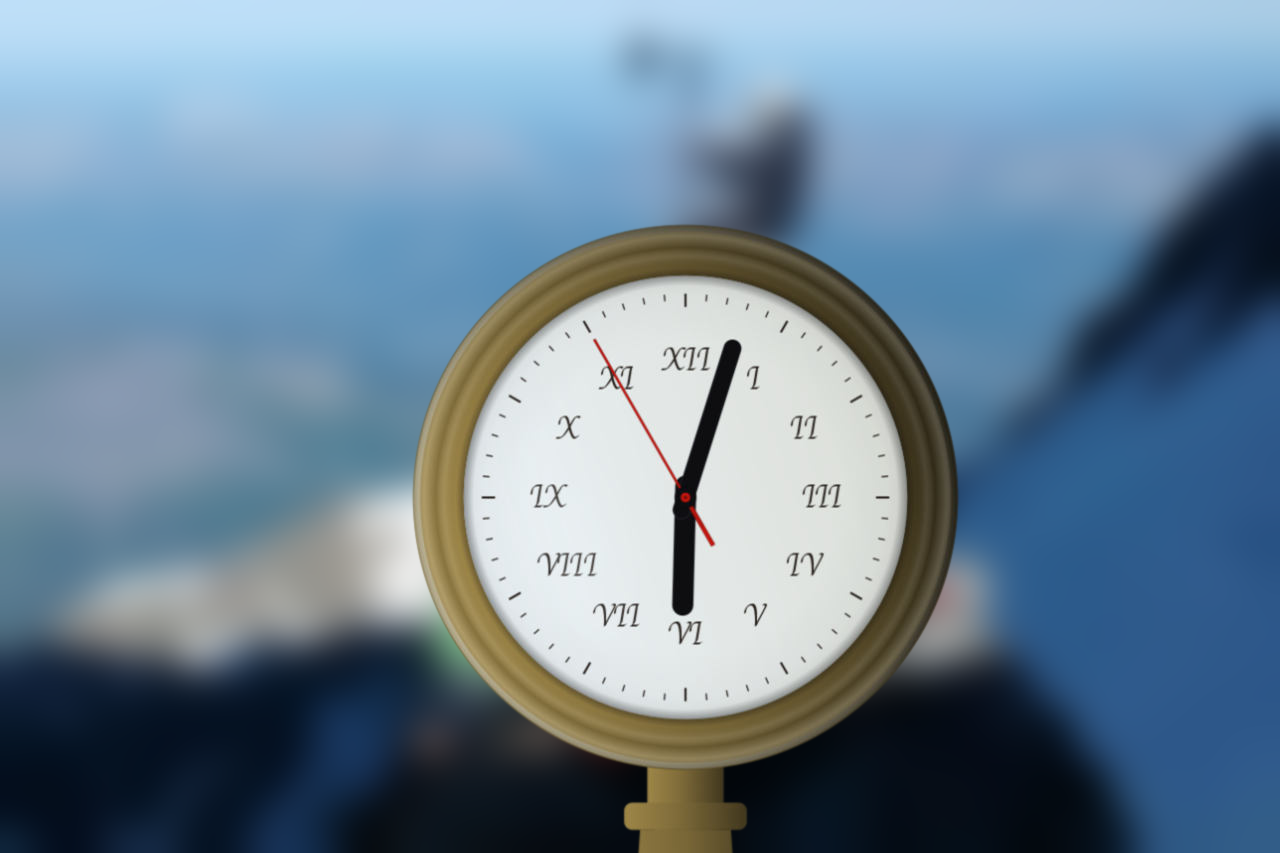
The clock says 6:02:55
